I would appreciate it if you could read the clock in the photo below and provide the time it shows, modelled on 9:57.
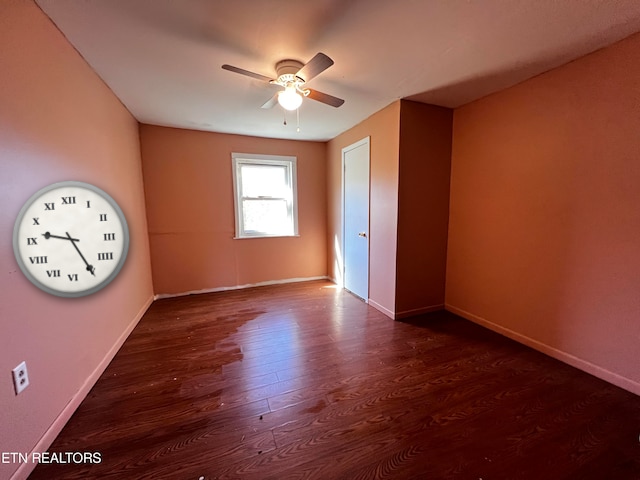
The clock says 9:25
